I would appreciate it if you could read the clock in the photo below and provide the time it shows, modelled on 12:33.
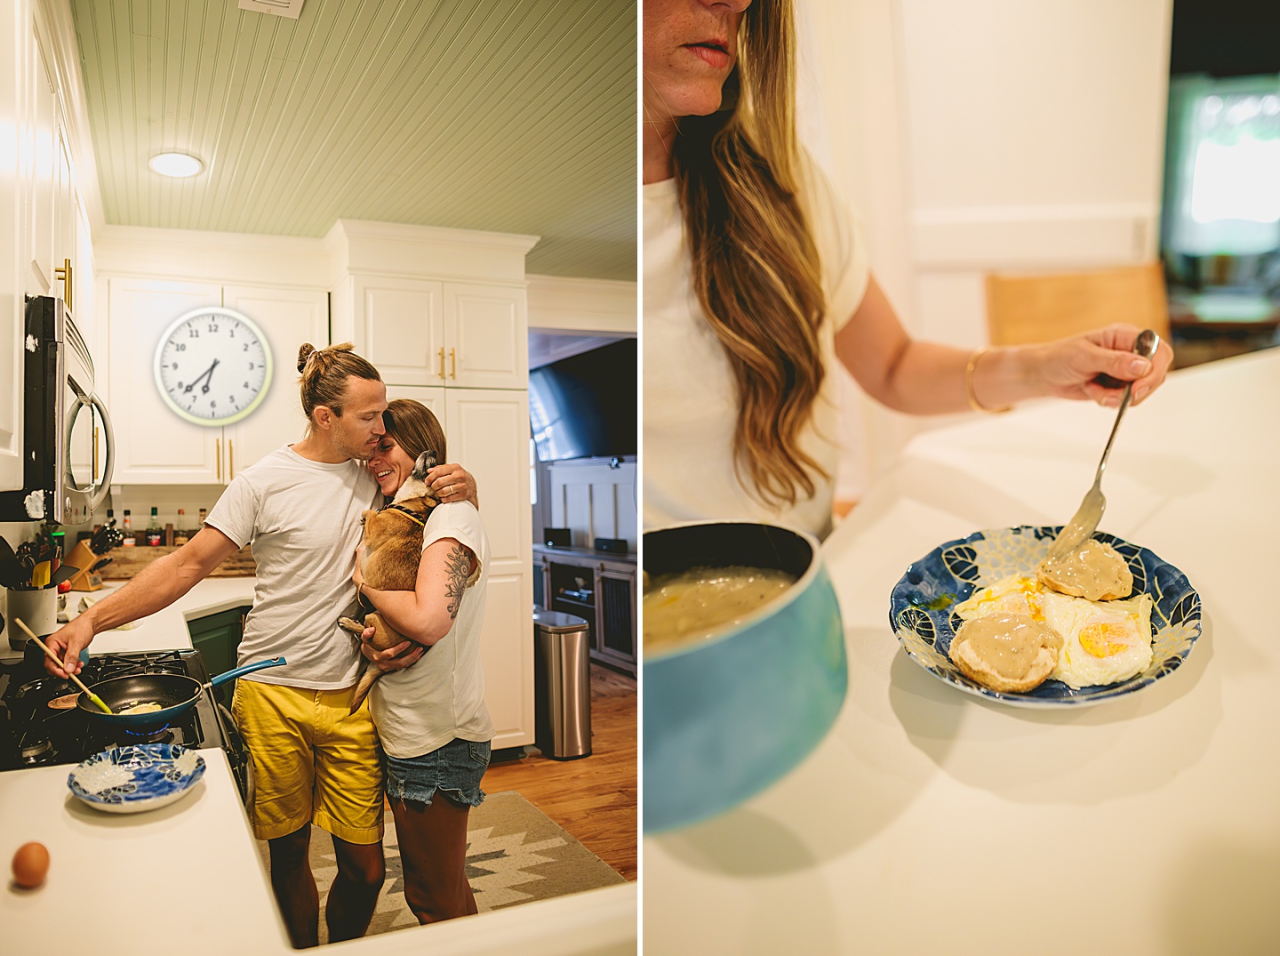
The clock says 6:38
